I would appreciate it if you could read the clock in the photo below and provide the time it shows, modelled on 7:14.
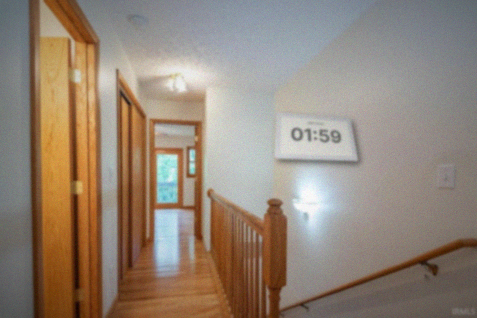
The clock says 1:59
